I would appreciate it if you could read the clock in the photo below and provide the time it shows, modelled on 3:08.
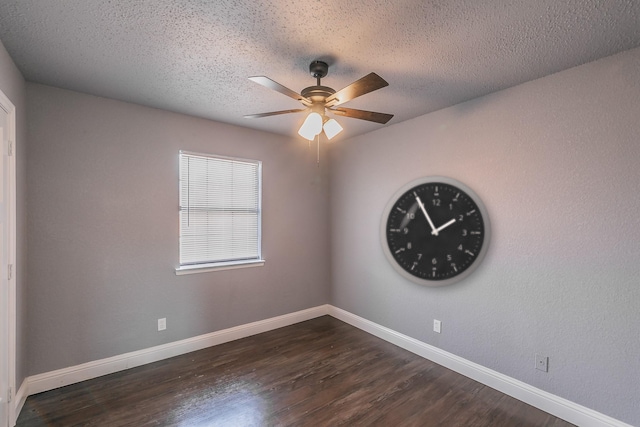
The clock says 1:55
